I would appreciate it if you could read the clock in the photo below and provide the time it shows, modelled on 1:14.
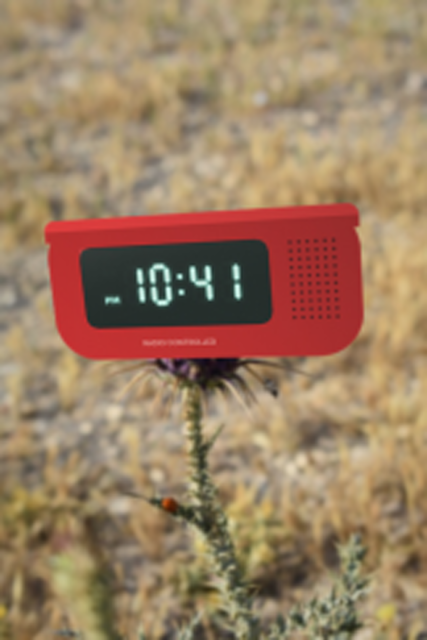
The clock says 10:41
